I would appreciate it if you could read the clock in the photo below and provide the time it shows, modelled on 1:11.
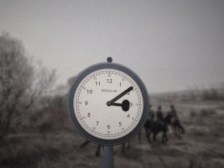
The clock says 3:09
